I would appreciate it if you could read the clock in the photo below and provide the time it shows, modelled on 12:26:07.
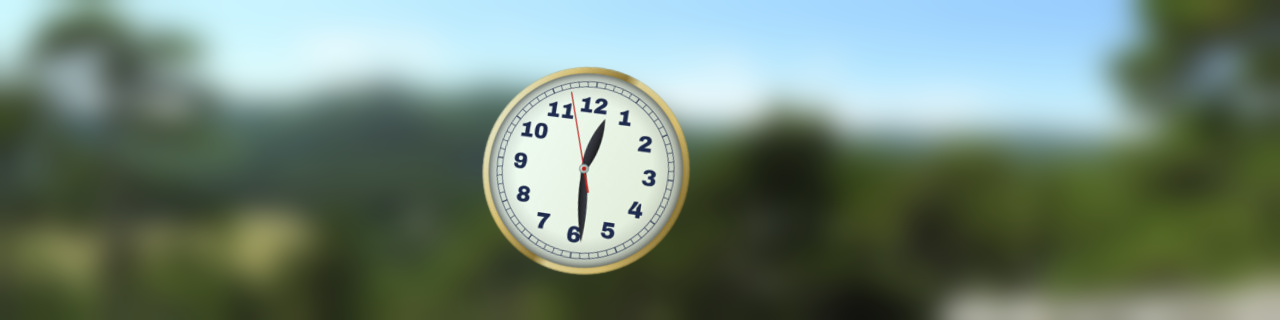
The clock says 12:28:57
